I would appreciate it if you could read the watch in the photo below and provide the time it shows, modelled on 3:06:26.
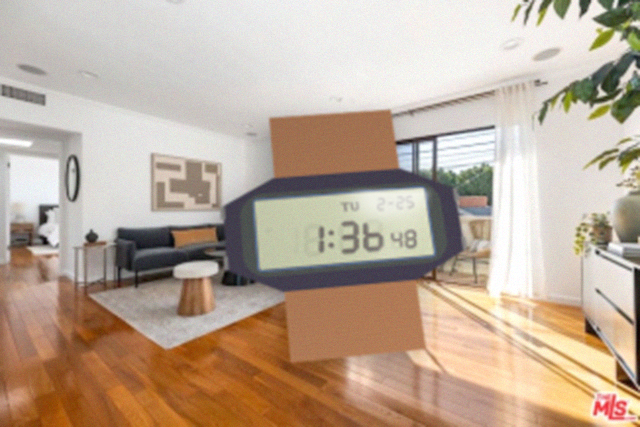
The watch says 1:36:48
